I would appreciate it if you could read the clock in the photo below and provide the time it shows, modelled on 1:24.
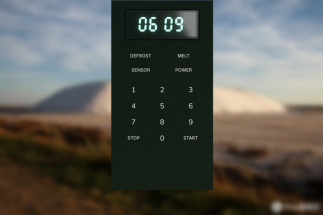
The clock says 6:09
